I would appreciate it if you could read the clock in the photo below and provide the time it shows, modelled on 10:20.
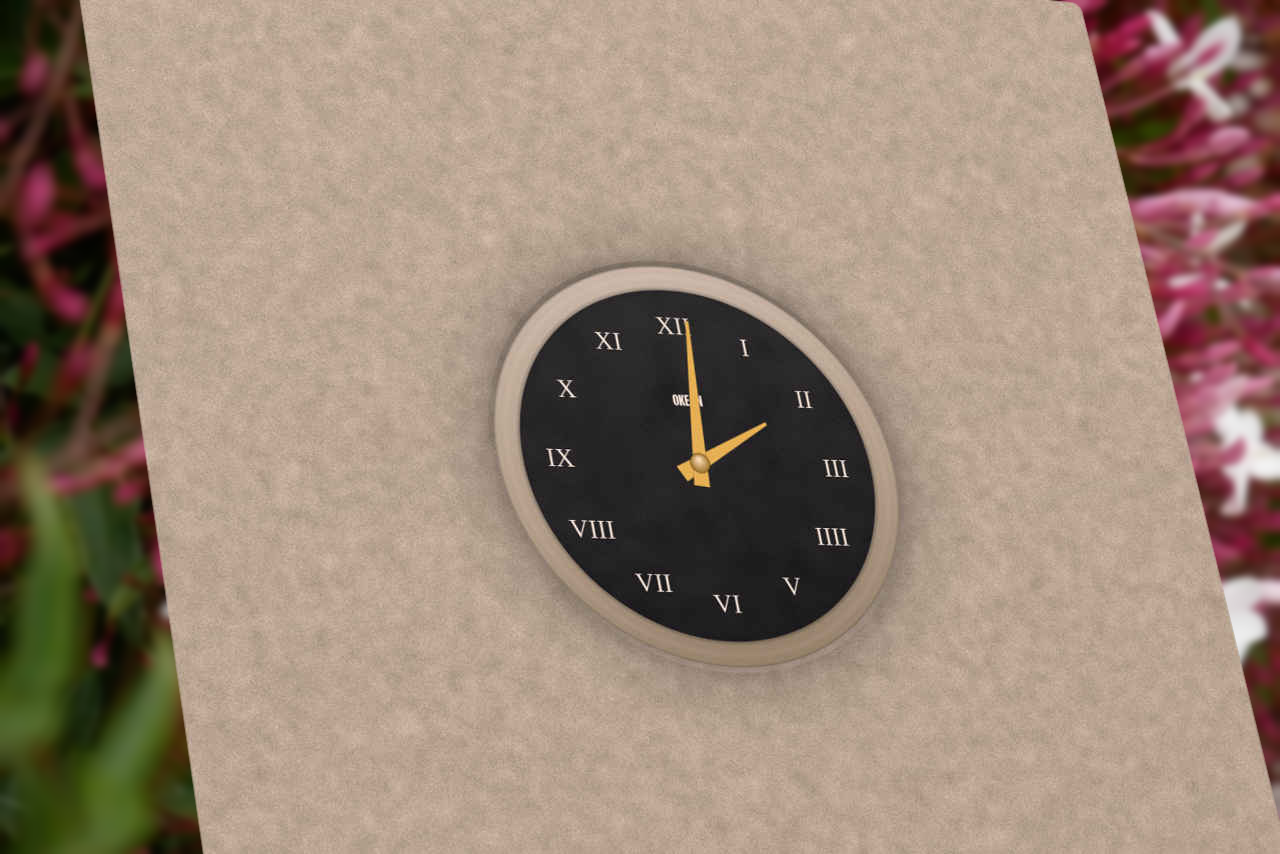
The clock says 2:01
